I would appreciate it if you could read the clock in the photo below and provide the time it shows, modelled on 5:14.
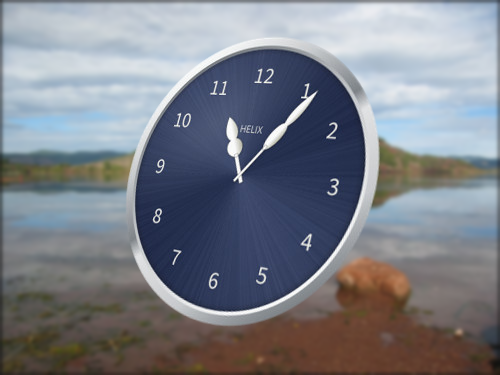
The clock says 11:06
